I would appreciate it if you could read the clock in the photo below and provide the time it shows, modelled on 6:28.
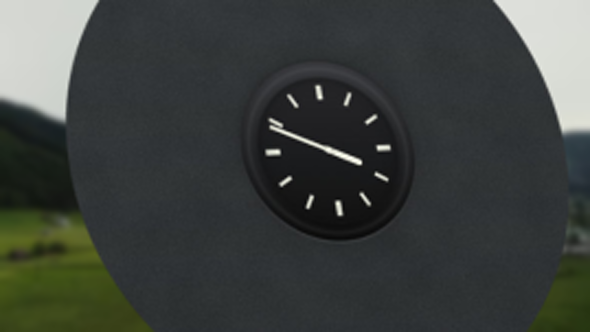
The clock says 3:49
